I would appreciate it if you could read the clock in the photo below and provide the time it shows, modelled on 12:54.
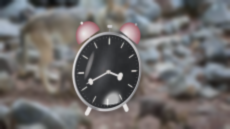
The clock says 3:41
